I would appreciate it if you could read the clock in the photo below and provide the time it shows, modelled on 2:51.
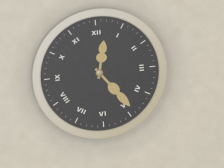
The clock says 12:24
